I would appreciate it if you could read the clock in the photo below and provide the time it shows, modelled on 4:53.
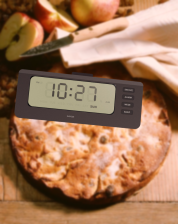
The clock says 10:27
